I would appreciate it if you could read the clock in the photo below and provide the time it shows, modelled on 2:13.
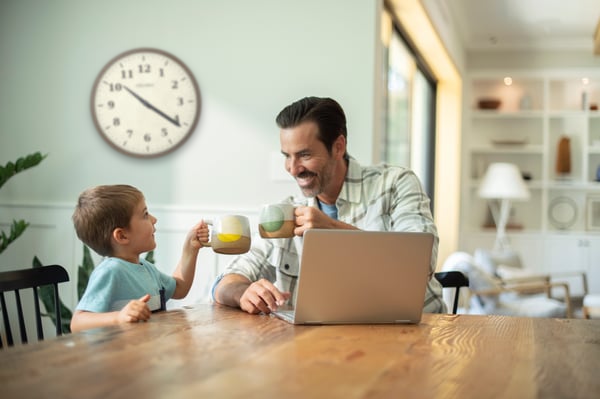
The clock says 10:21
